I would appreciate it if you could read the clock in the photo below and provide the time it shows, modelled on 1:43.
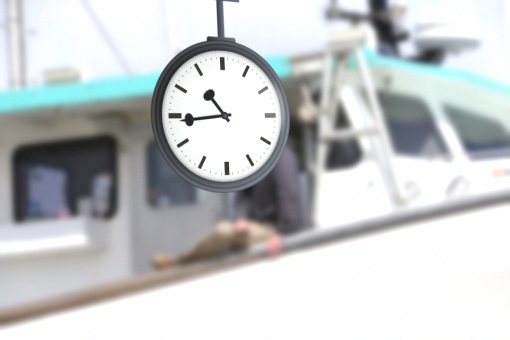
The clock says 10:44
